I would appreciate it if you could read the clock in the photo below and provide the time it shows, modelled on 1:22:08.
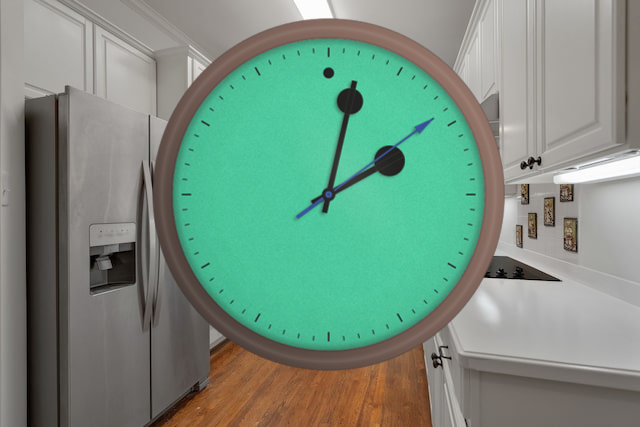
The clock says 2:02:09
